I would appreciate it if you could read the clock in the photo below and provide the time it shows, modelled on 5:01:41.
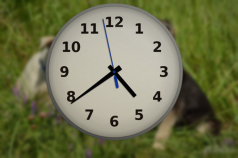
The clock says 4:38:58
